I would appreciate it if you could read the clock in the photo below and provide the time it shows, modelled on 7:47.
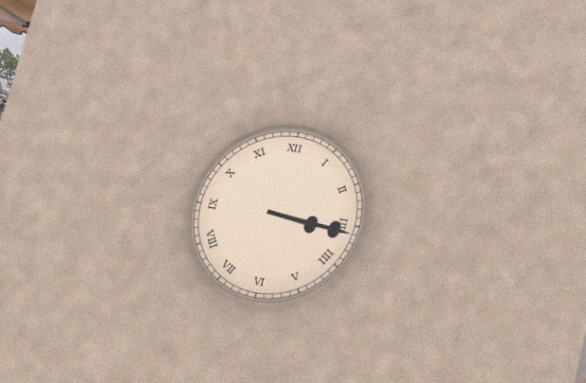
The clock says 3:16
